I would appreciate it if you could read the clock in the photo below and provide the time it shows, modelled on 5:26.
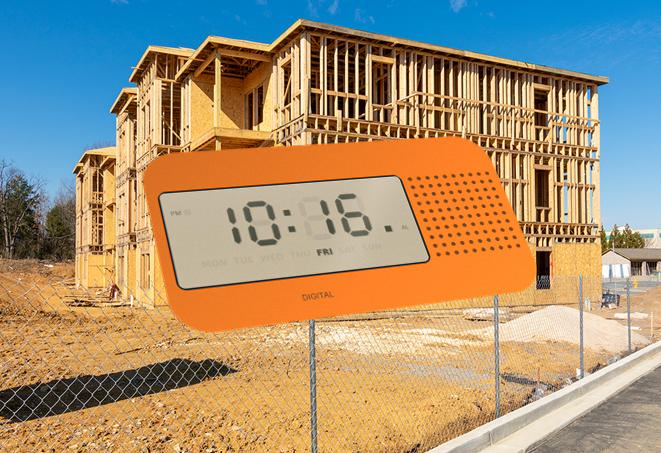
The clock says 10:16
